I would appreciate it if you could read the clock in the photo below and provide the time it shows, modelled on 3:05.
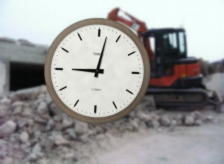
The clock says 9:02
